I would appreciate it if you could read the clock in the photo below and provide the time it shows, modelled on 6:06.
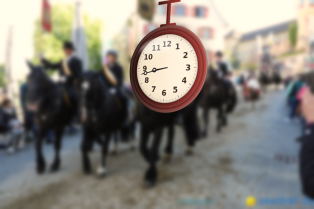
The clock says 8:43
